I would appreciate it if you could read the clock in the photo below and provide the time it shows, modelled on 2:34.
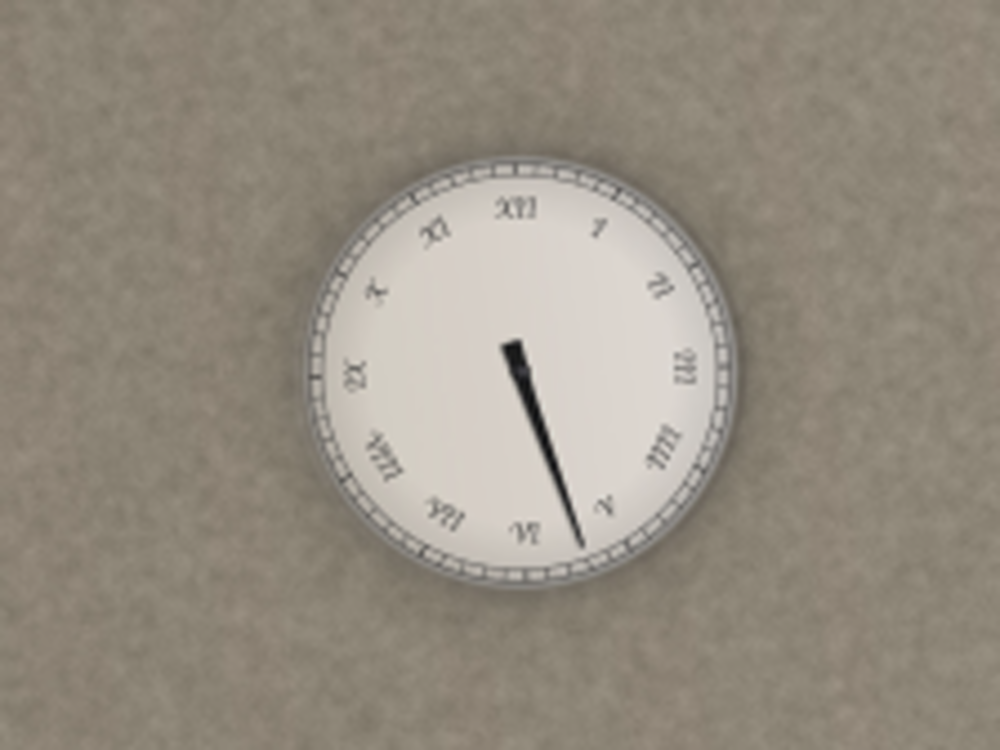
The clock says 5:27
